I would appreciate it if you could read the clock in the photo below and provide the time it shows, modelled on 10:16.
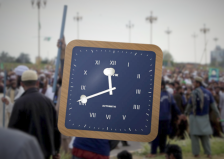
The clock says 11:41
